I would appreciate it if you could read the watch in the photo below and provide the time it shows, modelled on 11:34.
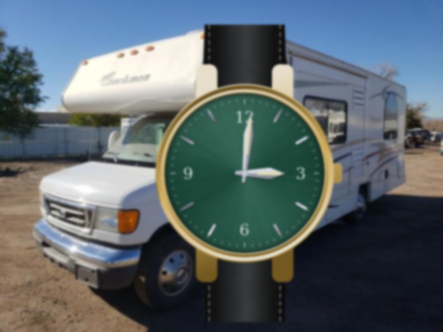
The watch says 3:01
